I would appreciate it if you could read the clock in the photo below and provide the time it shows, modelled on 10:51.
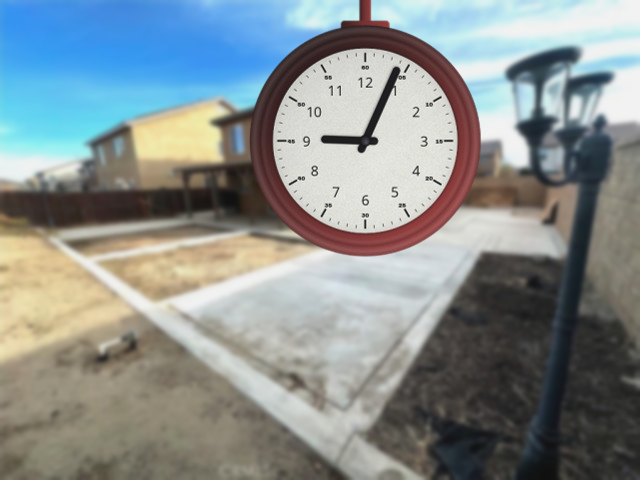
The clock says 9:04
